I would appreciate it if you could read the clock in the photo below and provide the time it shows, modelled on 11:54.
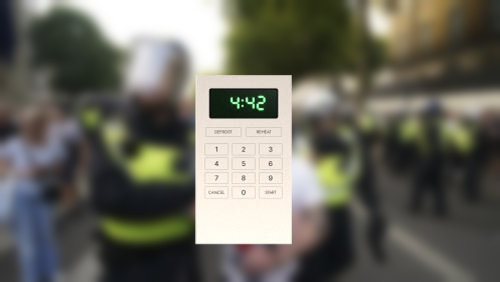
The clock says 4:42
